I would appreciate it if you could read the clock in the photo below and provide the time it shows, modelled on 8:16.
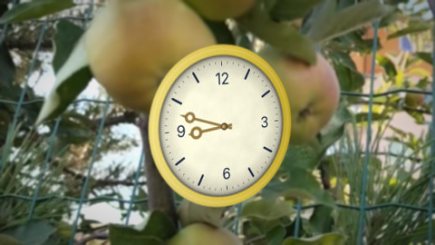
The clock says 8:48
